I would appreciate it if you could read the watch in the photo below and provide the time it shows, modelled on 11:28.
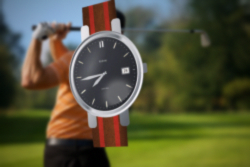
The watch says 7:44
